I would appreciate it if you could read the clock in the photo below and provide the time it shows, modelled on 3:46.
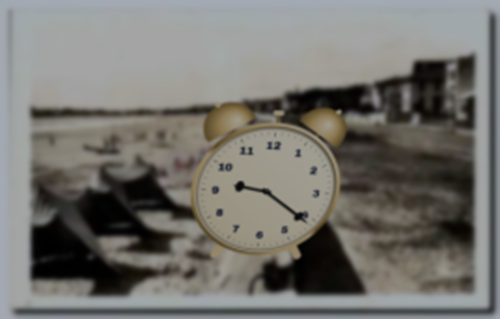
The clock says 9:21
